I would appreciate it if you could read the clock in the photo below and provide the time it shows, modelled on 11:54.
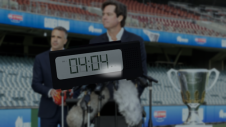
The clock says 4:04
